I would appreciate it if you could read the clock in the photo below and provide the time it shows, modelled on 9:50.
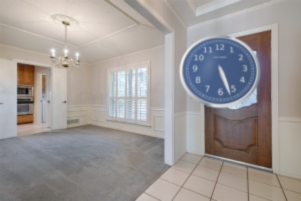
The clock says 5:27
